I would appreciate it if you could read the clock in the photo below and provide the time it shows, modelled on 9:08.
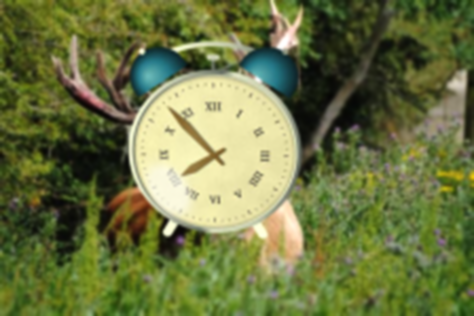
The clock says 7:53
